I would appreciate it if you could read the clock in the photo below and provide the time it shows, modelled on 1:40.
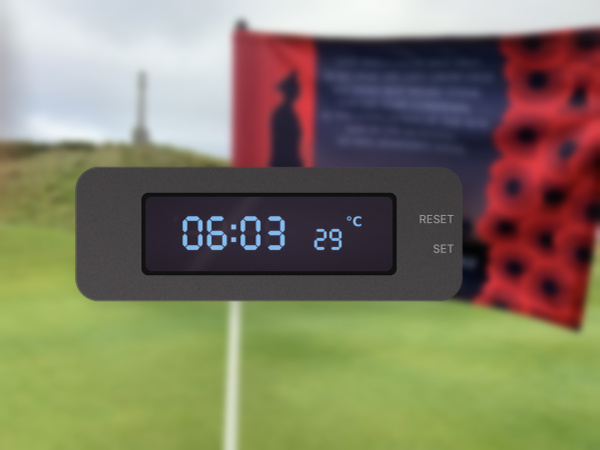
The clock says 6:03
